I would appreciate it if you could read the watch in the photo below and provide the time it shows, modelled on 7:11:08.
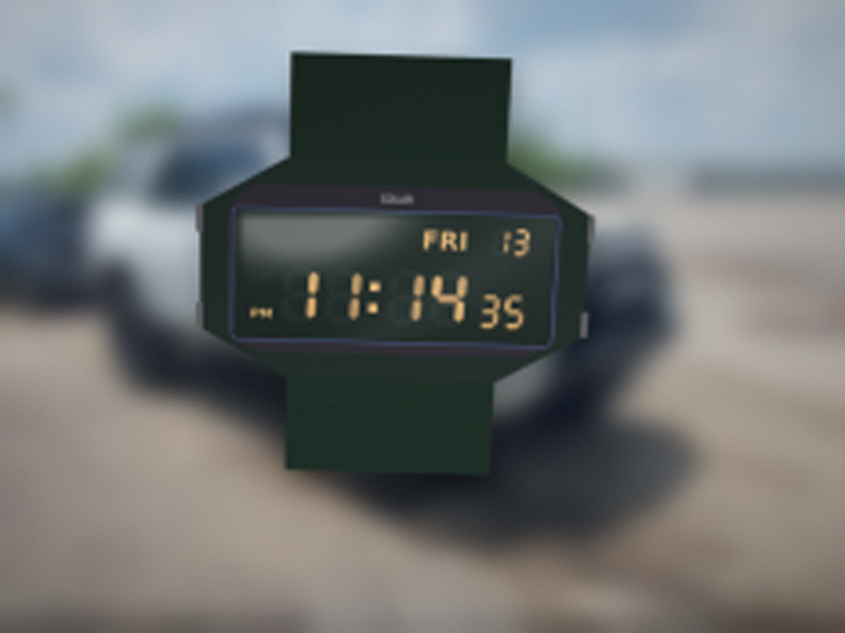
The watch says 11:14:35
